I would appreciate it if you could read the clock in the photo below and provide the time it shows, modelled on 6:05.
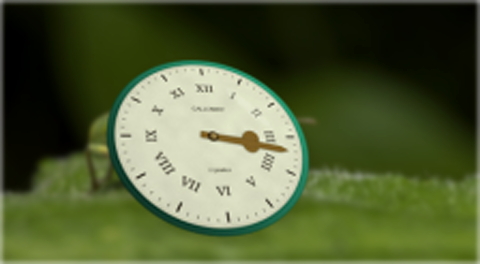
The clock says 3:17
